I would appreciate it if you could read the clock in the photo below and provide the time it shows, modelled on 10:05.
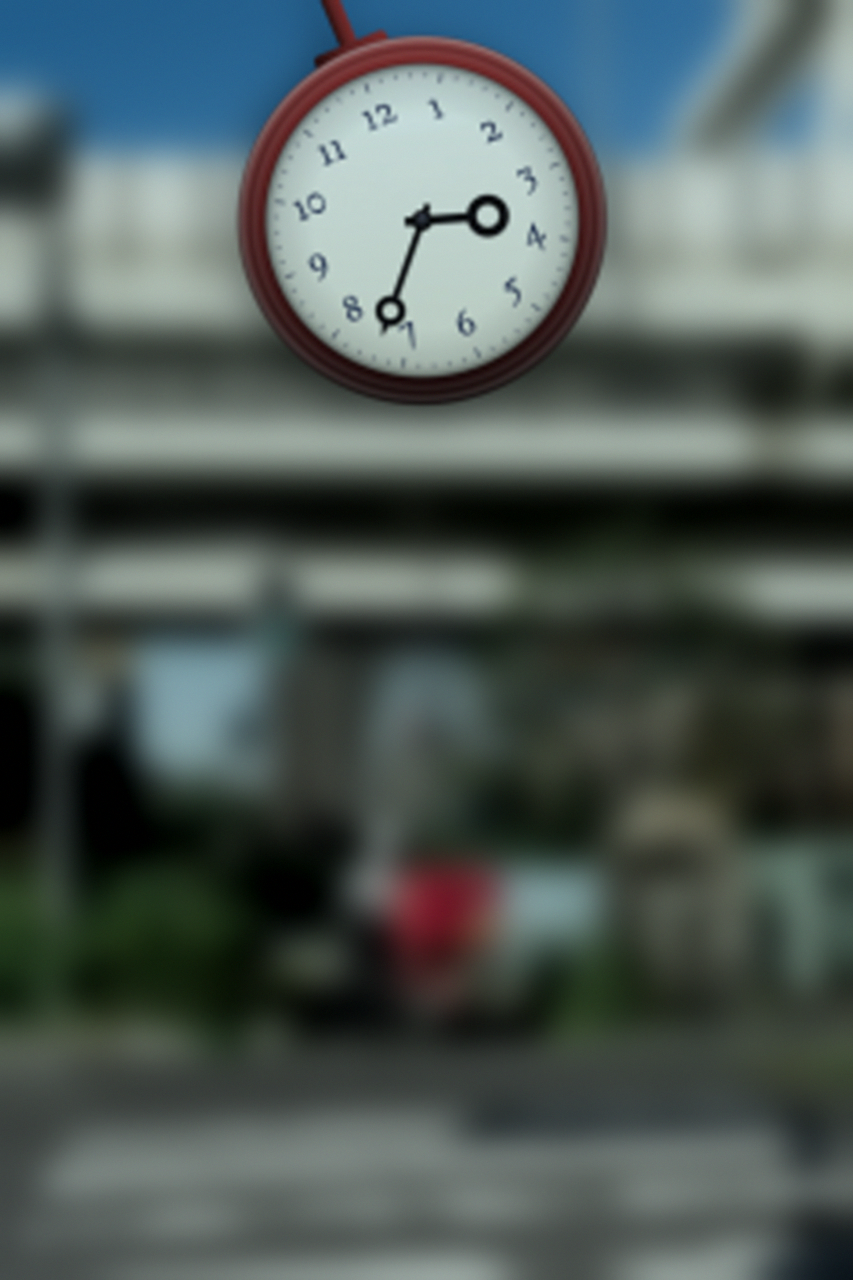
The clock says 3:37
